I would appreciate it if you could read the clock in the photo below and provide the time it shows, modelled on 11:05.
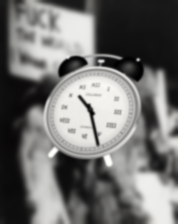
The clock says 10:26
